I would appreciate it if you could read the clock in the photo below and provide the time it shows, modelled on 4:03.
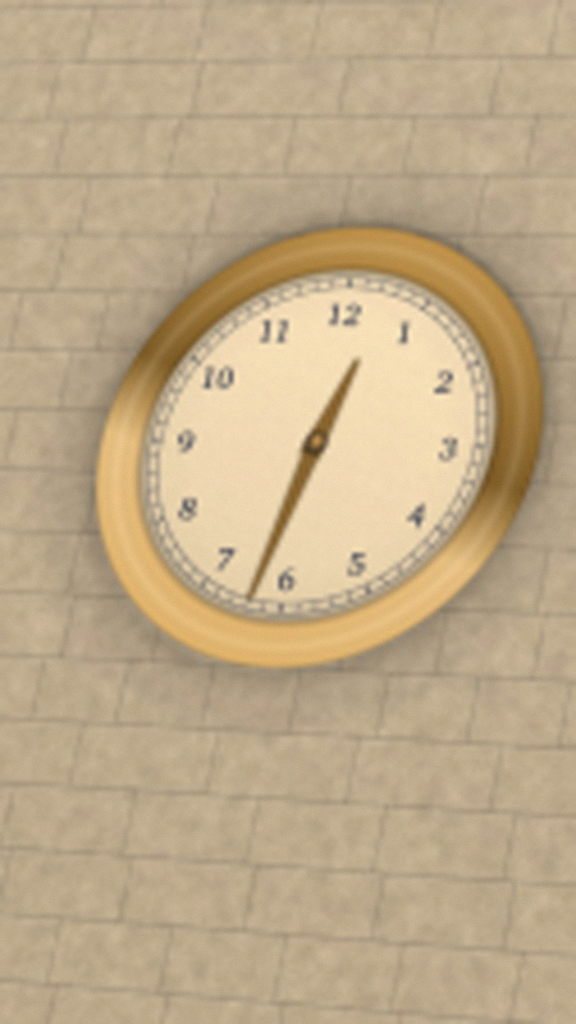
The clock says 12:32
